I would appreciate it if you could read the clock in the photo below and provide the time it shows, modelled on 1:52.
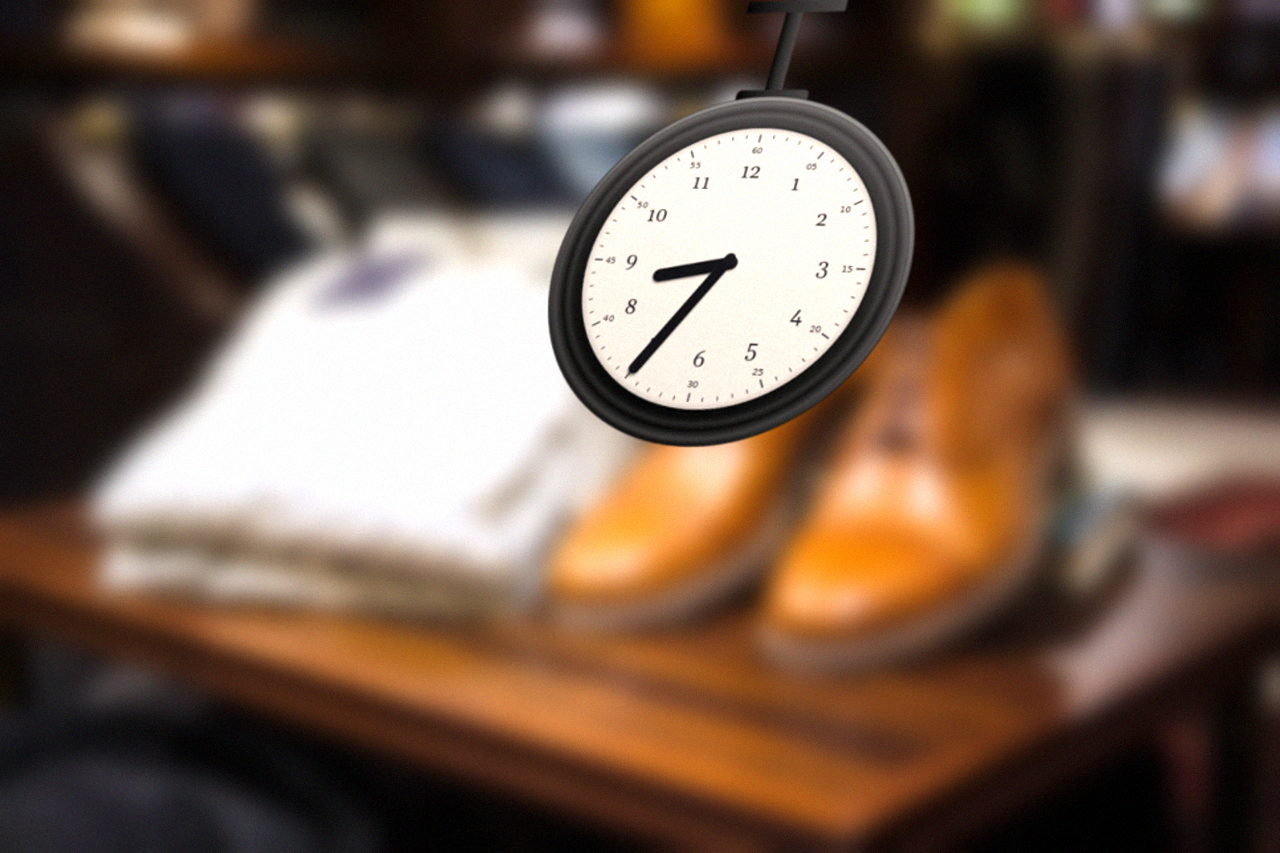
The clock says 8:35
